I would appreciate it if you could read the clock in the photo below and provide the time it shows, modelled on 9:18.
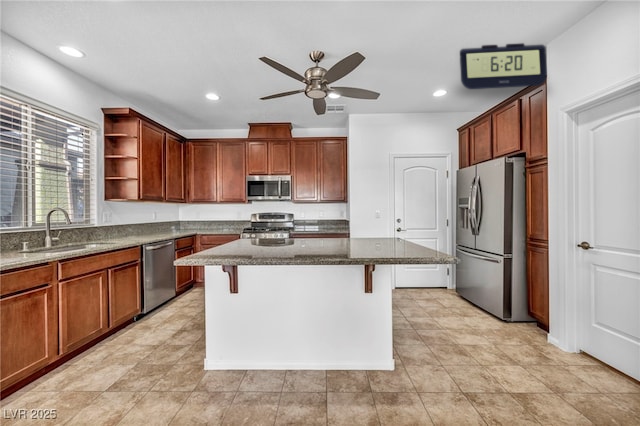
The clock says 6:20
